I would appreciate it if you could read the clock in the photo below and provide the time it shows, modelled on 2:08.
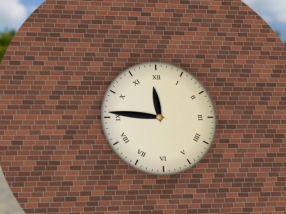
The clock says 11:46
